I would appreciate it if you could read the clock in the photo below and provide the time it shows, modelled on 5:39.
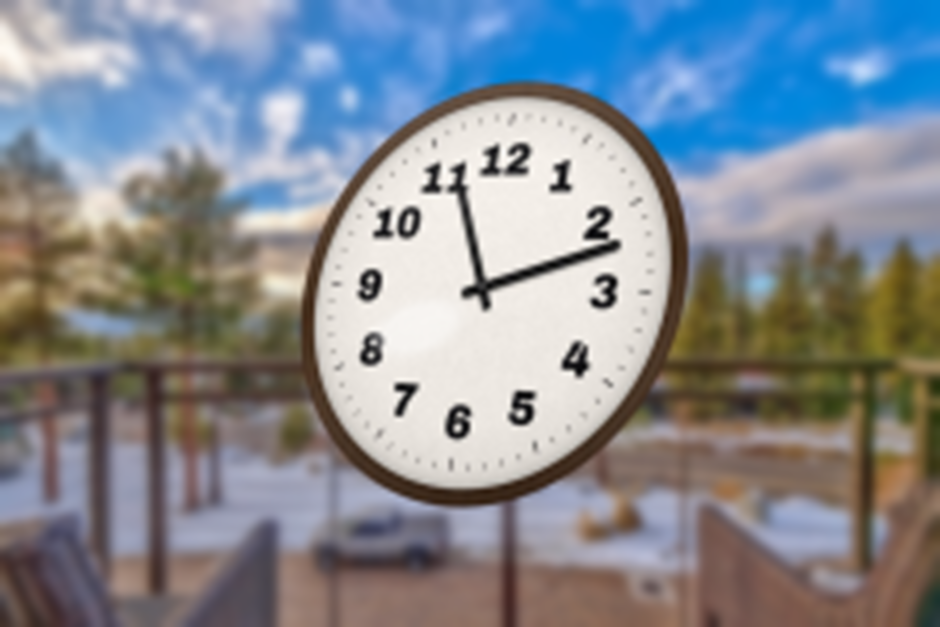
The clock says 11:12
